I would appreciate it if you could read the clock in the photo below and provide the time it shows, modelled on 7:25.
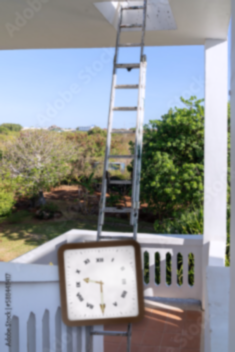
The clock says 9:30
